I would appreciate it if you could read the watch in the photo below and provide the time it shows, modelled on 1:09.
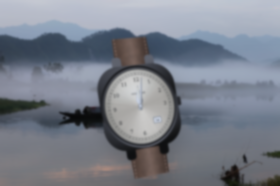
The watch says 12:02
